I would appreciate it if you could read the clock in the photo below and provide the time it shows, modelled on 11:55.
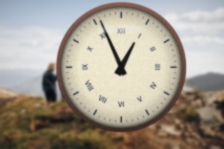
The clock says 12:56
